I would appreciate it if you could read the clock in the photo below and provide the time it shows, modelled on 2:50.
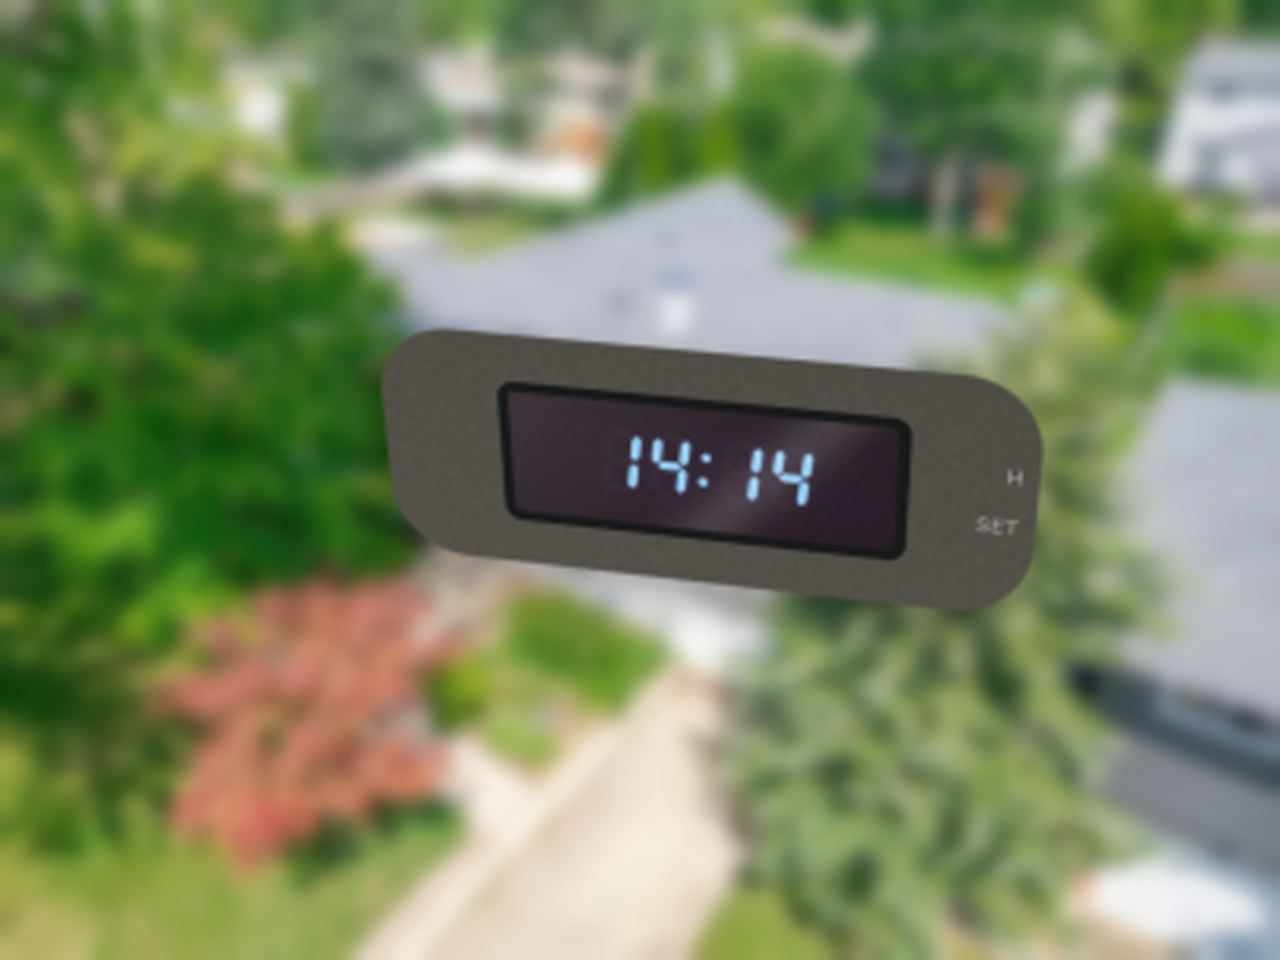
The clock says 14:14
